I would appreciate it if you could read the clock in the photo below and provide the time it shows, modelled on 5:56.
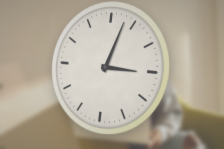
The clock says 3:03
